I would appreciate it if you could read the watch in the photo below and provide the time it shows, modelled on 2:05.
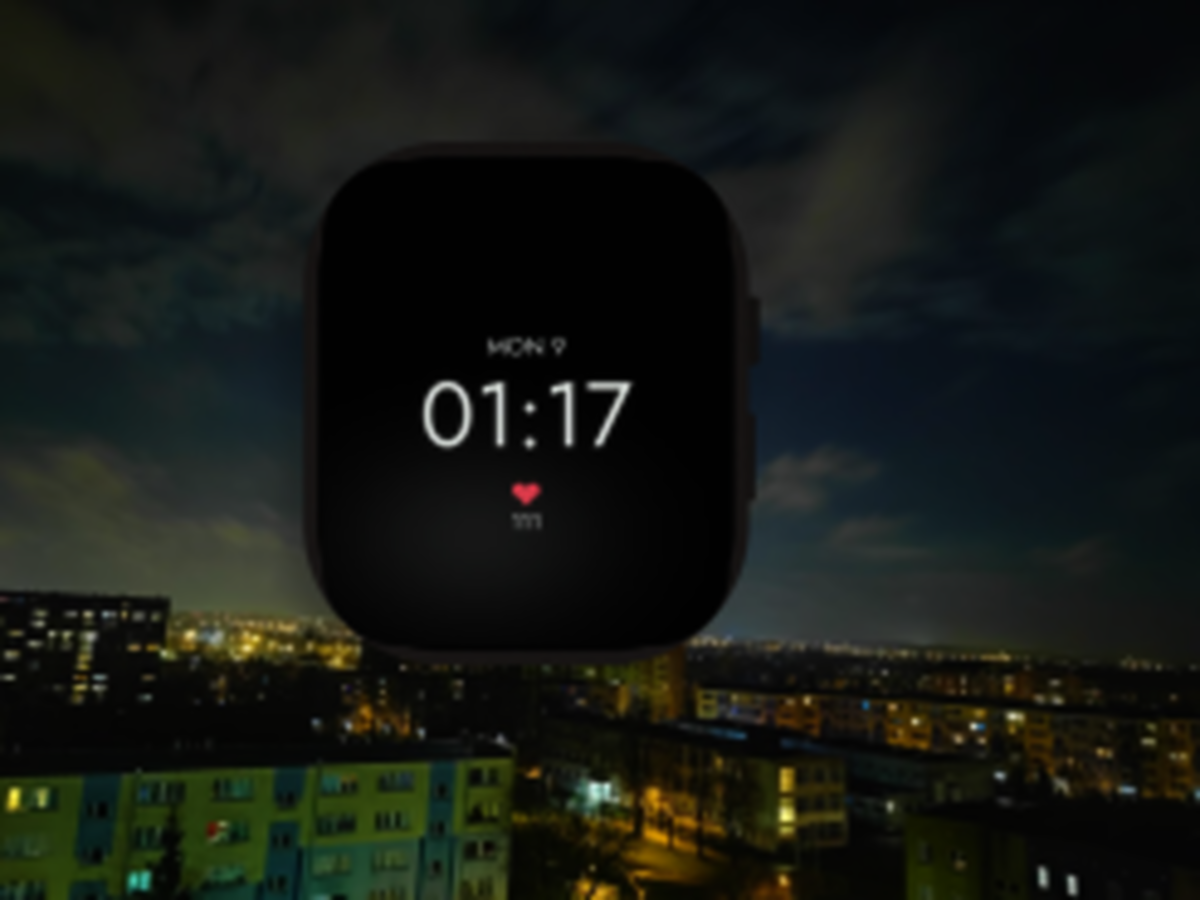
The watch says 1:17
